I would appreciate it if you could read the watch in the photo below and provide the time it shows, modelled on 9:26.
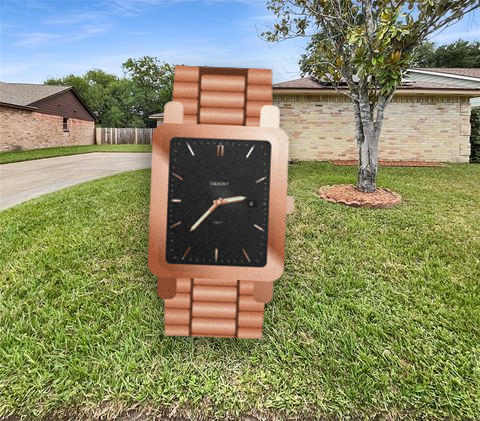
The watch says 2:37
